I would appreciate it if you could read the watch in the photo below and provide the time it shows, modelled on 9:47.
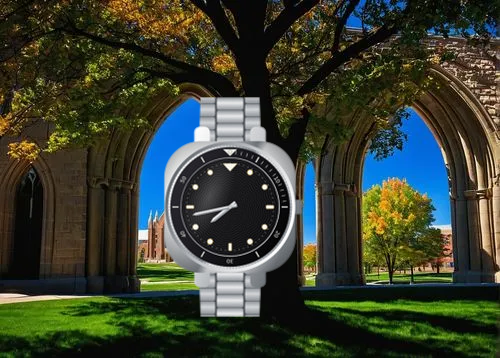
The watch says 7:43
